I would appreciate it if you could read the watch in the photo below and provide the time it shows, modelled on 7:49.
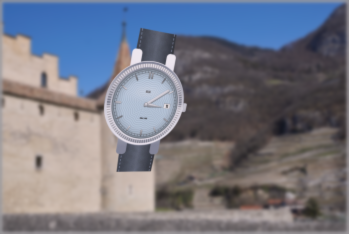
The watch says 3:09
